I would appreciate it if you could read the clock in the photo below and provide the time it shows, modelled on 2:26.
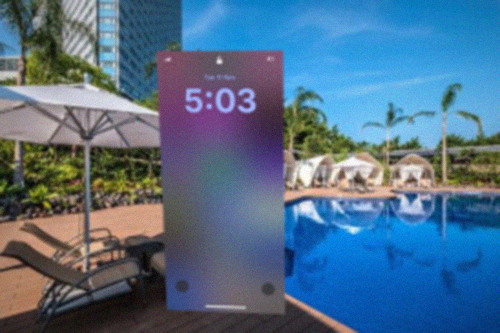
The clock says 5:03
